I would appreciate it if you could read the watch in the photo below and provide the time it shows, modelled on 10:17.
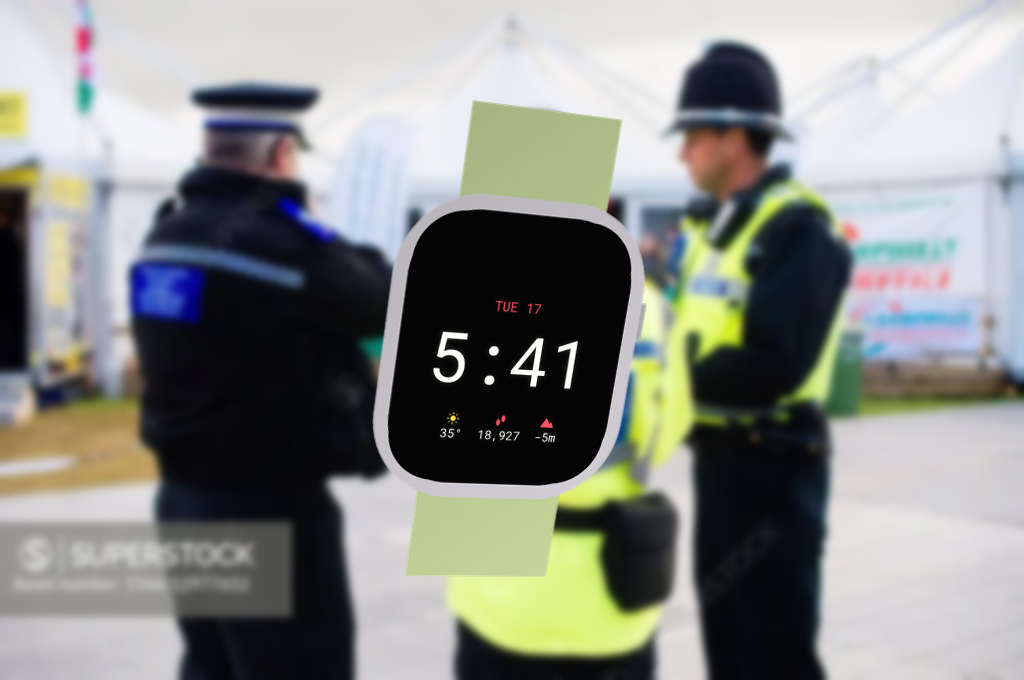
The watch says 5:41
